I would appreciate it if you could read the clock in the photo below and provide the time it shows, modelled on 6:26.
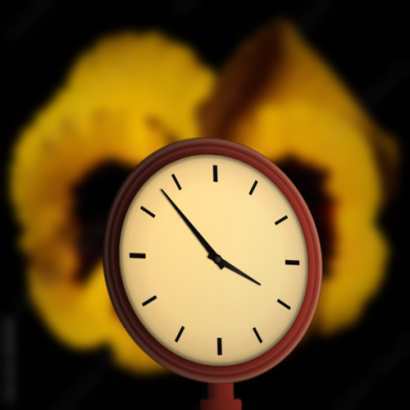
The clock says 3:53
